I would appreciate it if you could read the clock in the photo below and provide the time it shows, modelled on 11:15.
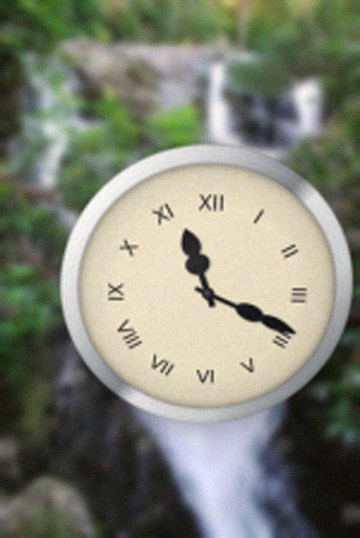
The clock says 11:19
